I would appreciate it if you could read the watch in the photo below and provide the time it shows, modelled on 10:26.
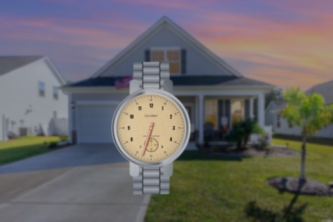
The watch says 6:33
